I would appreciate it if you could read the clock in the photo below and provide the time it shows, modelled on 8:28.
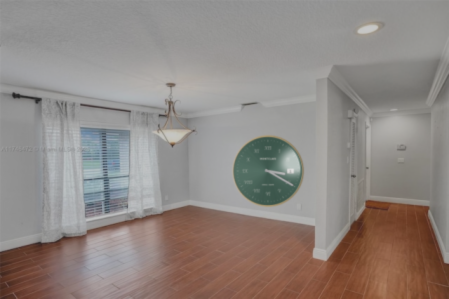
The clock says 3:20
